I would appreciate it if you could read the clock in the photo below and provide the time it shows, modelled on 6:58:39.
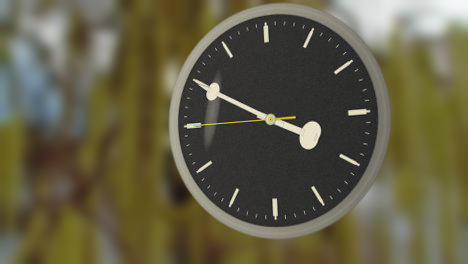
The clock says 3:49:45
